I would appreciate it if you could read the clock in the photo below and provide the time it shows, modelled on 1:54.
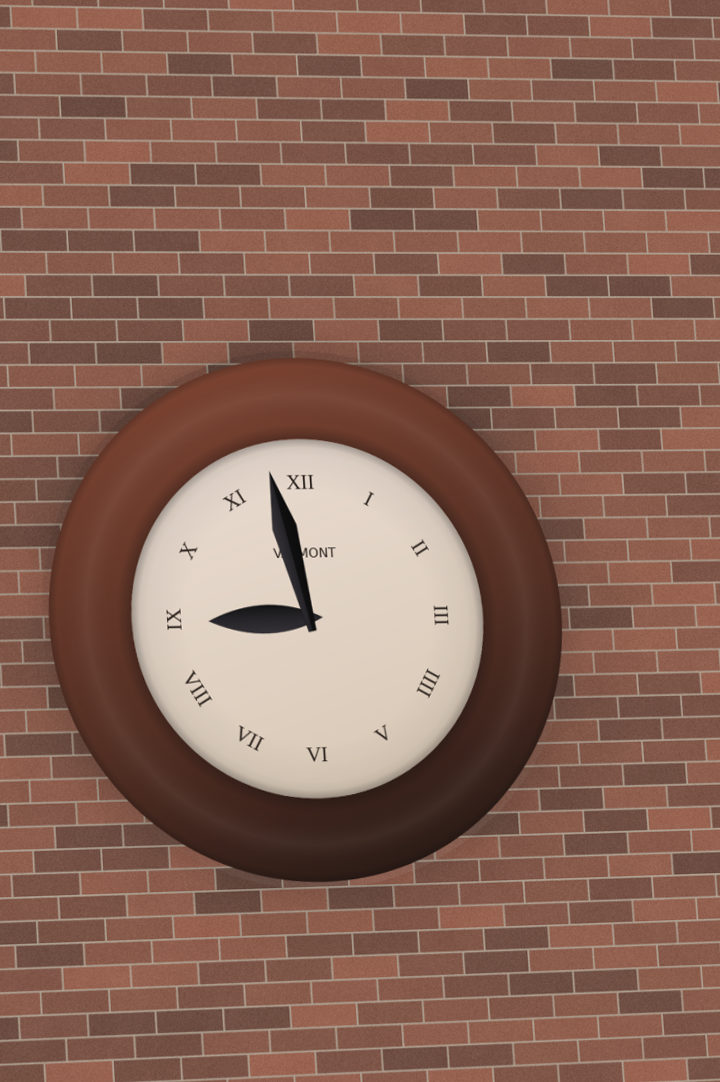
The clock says 8:58
